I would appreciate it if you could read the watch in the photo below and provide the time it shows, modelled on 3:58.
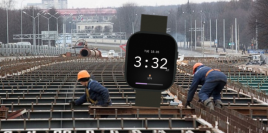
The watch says 3:32
